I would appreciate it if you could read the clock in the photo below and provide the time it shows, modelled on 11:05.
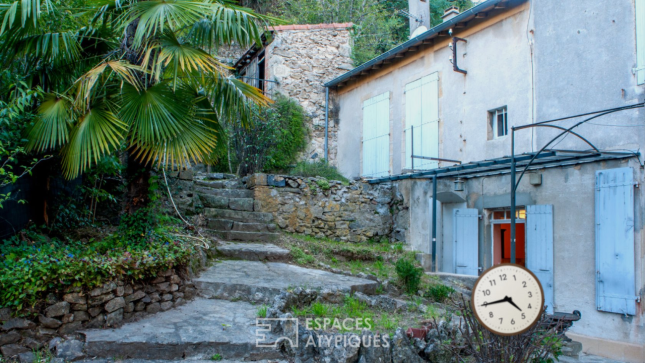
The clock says 4:45
